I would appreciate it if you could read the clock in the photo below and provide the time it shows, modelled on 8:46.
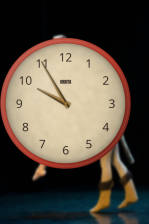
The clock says 9:55
